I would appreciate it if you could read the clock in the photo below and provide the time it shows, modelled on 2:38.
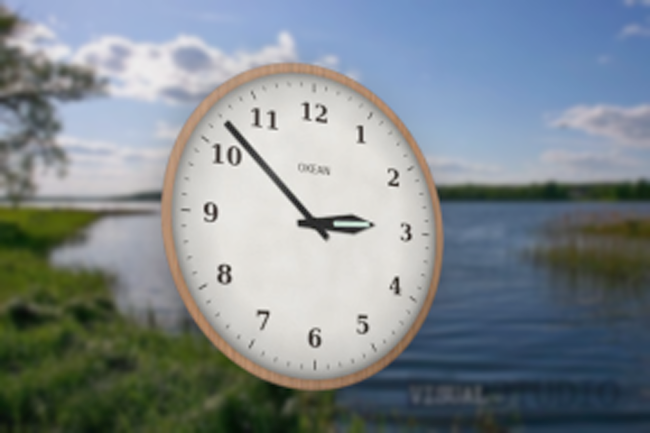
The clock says 2:52
